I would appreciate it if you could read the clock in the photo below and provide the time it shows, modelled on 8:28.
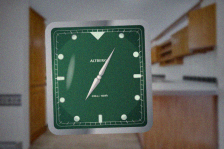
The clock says 7:05
